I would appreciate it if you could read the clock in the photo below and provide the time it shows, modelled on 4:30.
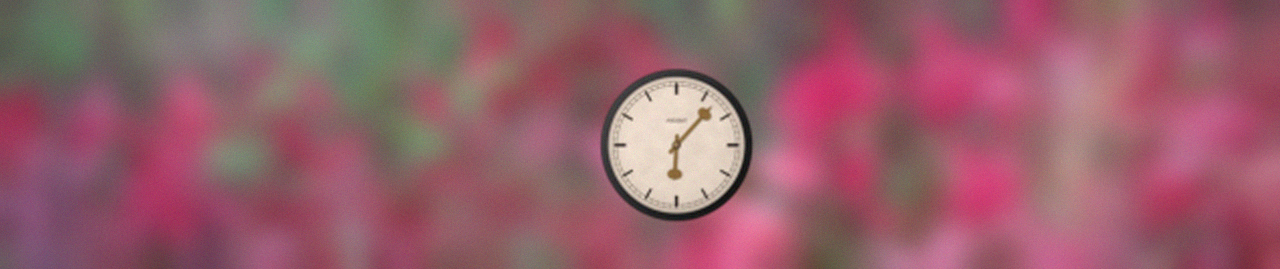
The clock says 6:07
